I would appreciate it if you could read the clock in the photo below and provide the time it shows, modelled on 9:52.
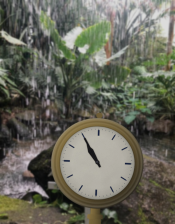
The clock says 10:55
